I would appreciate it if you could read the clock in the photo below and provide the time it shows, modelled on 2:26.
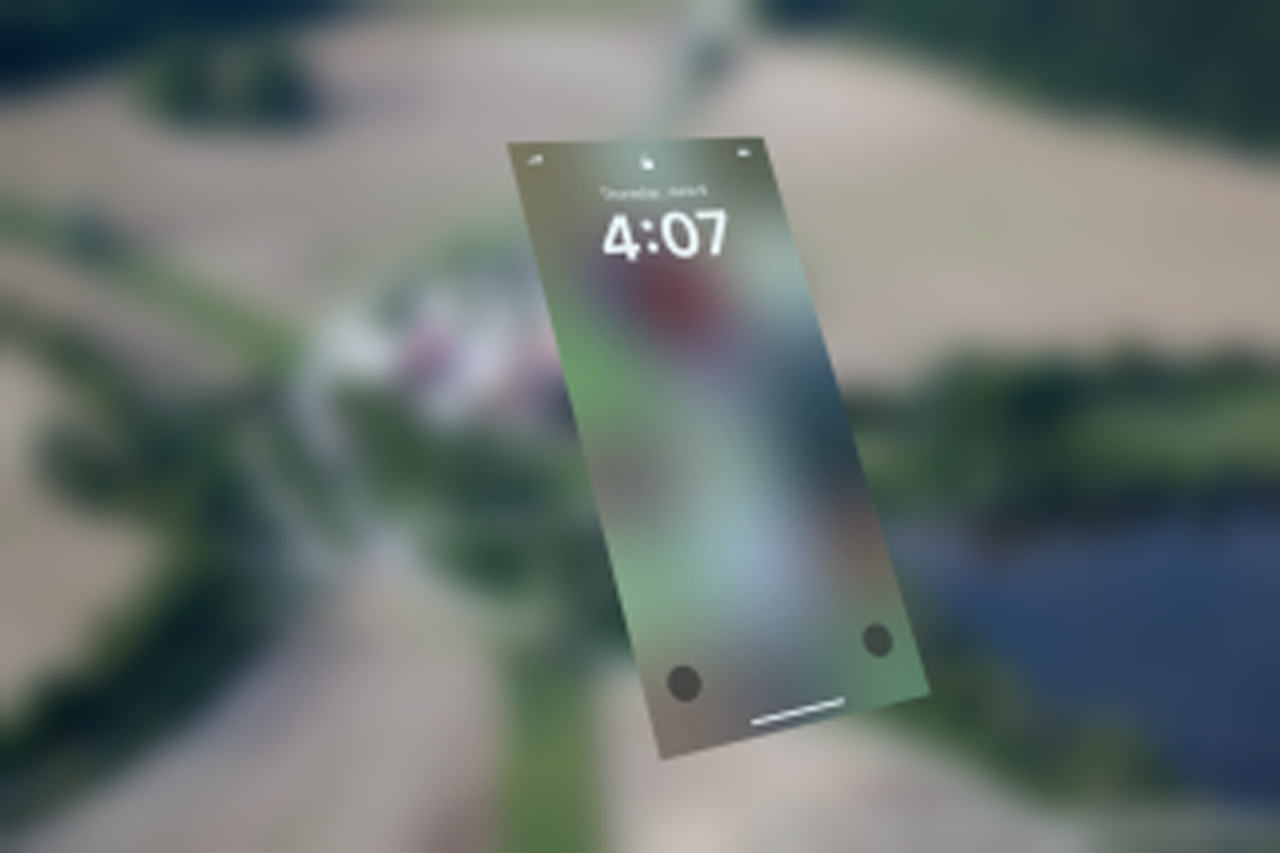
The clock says 4:07
